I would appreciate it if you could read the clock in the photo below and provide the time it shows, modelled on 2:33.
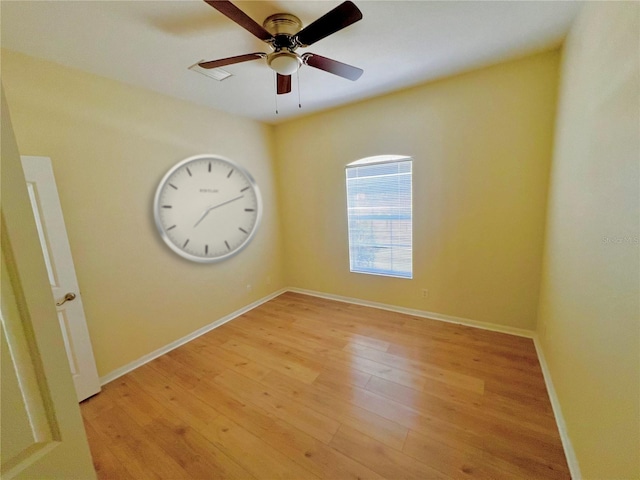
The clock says 7:11
